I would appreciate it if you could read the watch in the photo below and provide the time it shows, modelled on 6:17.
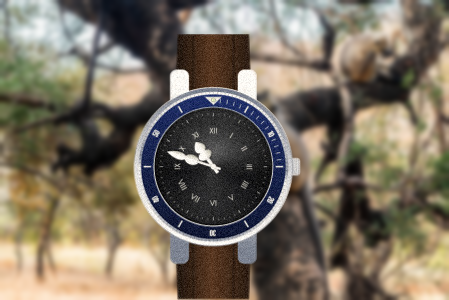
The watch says 10:48
